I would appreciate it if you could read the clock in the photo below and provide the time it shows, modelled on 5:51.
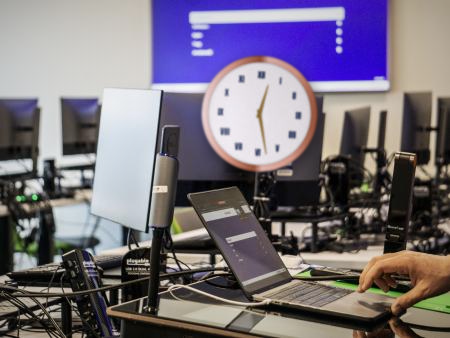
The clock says 12:28
